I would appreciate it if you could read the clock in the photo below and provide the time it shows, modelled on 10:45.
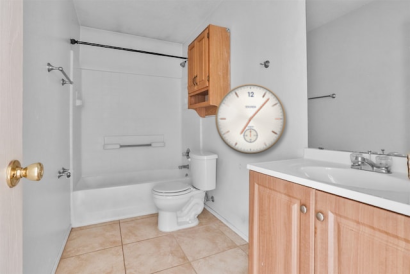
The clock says 7:07
